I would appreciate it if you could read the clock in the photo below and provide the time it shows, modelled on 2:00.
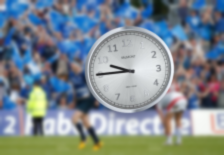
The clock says 9:45
